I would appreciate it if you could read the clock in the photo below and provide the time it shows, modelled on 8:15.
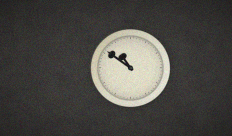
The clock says 10:51
